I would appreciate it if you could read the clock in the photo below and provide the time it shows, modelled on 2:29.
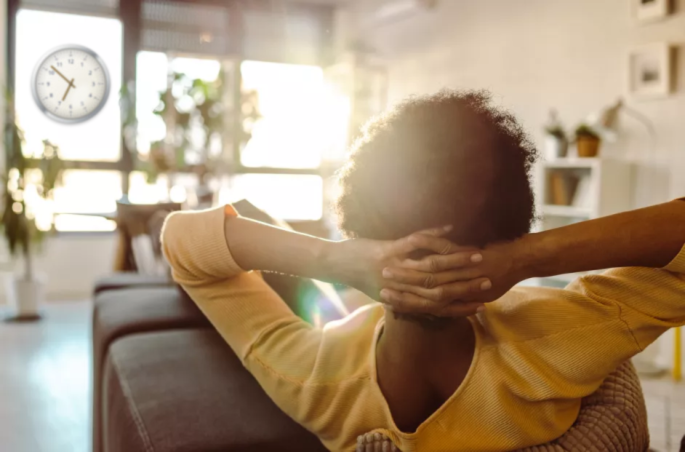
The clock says 6:52
